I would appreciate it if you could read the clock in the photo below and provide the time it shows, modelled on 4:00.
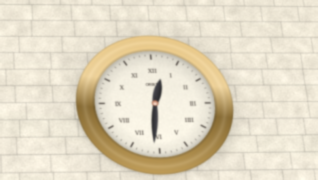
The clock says 12:31
